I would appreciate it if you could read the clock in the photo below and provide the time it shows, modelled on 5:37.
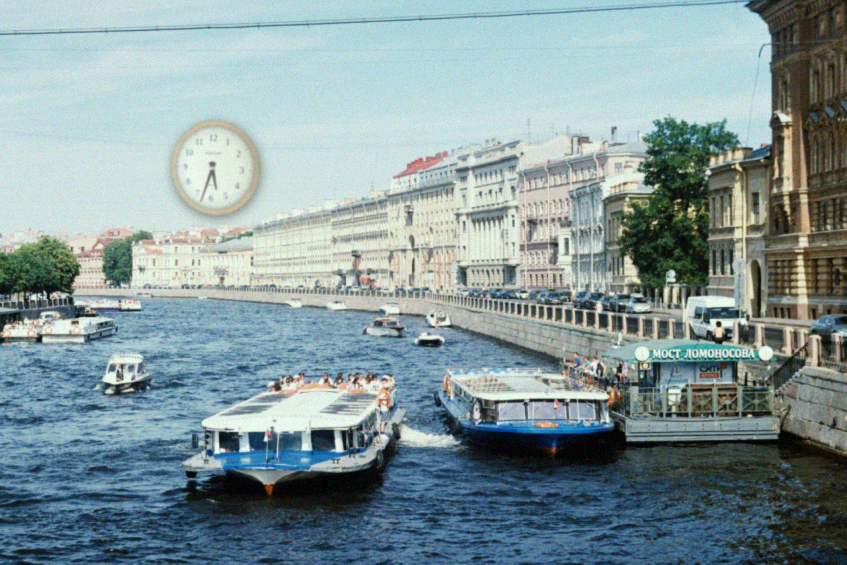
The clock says 5:33
